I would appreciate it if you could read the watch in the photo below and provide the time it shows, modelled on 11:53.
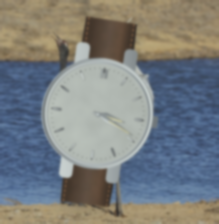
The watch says 3:19
